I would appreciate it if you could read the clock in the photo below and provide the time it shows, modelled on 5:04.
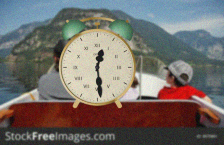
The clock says 12:29
